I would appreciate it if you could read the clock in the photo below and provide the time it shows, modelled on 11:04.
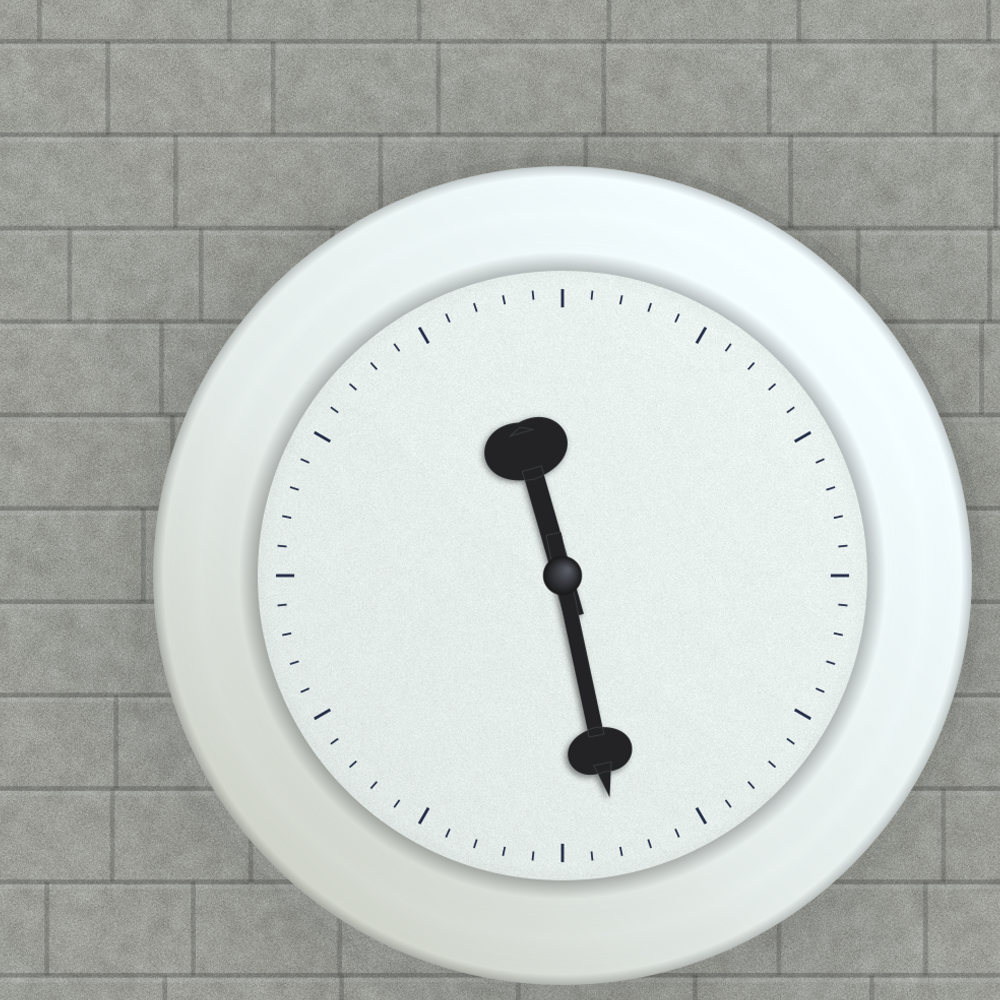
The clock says 11:28
